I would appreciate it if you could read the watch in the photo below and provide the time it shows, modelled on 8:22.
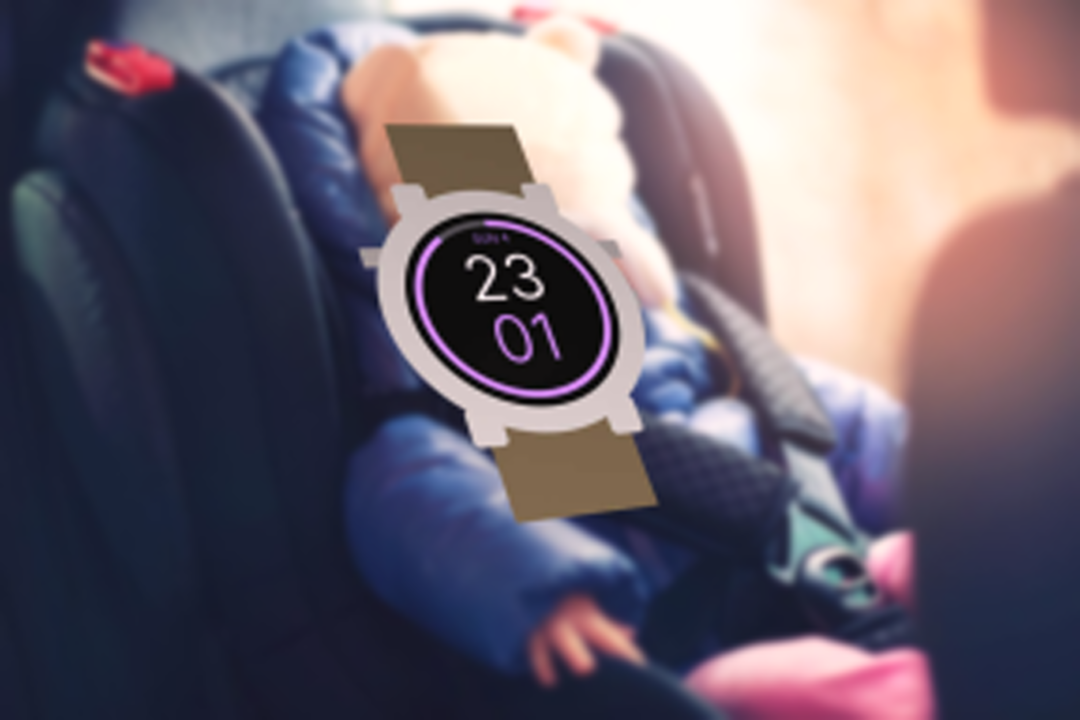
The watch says 23:01
